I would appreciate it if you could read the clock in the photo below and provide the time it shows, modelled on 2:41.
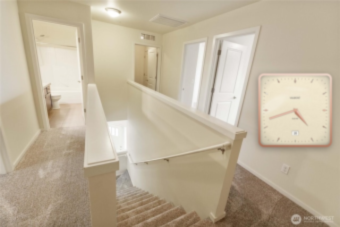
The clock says 4:42
